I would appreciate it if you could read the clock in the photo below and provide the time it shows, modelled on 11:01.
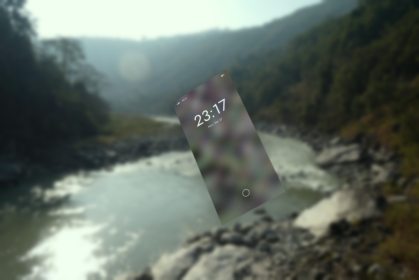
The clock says 23:17
